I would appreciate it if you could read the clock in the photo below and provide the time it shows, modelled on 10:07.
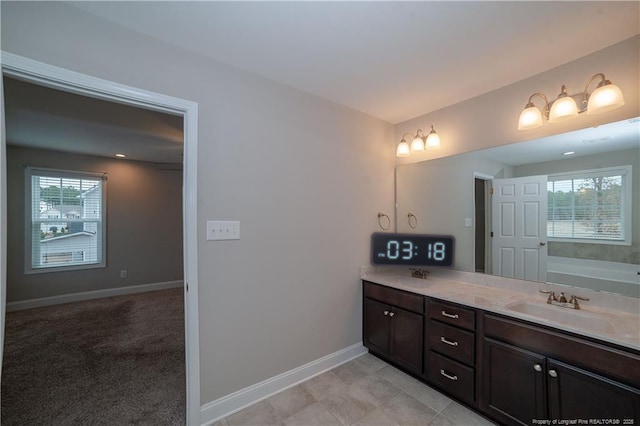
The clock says 3:18
